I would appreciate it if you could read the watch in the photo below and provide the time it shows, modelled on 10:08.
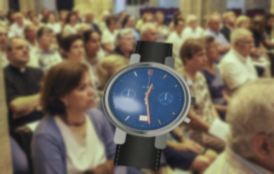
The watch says 12:28
